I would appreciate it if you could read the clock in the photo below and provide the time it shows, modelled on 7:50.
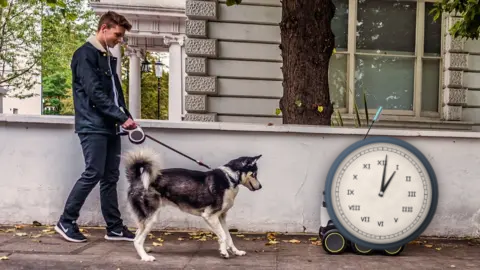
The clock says 1:01
